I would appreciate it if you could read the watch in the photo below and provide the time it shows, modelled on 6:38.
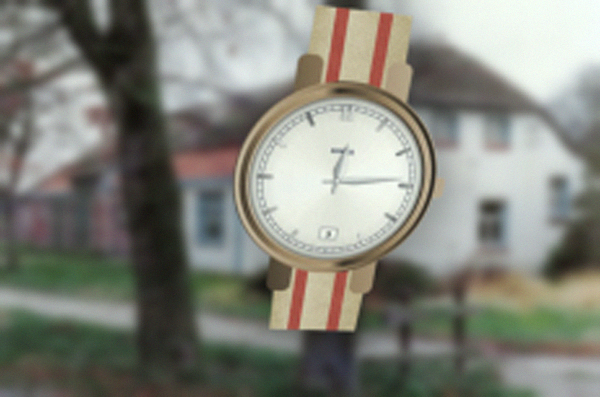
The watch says 12:14
